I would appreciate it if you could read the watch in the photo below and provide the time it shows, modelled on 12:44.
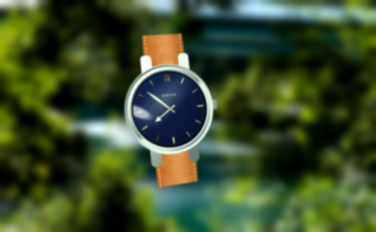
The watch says 7:52
